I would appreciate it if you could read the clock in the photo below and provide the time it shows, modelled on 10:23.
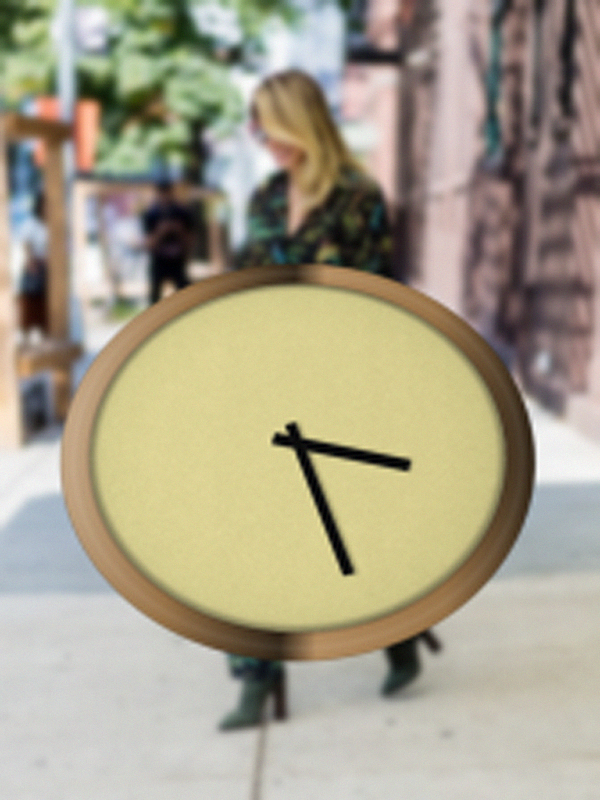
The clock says 3:27
